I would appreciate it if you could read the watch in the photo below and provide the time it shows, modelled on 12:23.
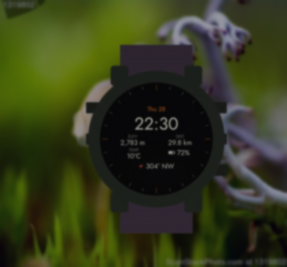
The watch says 22:30
